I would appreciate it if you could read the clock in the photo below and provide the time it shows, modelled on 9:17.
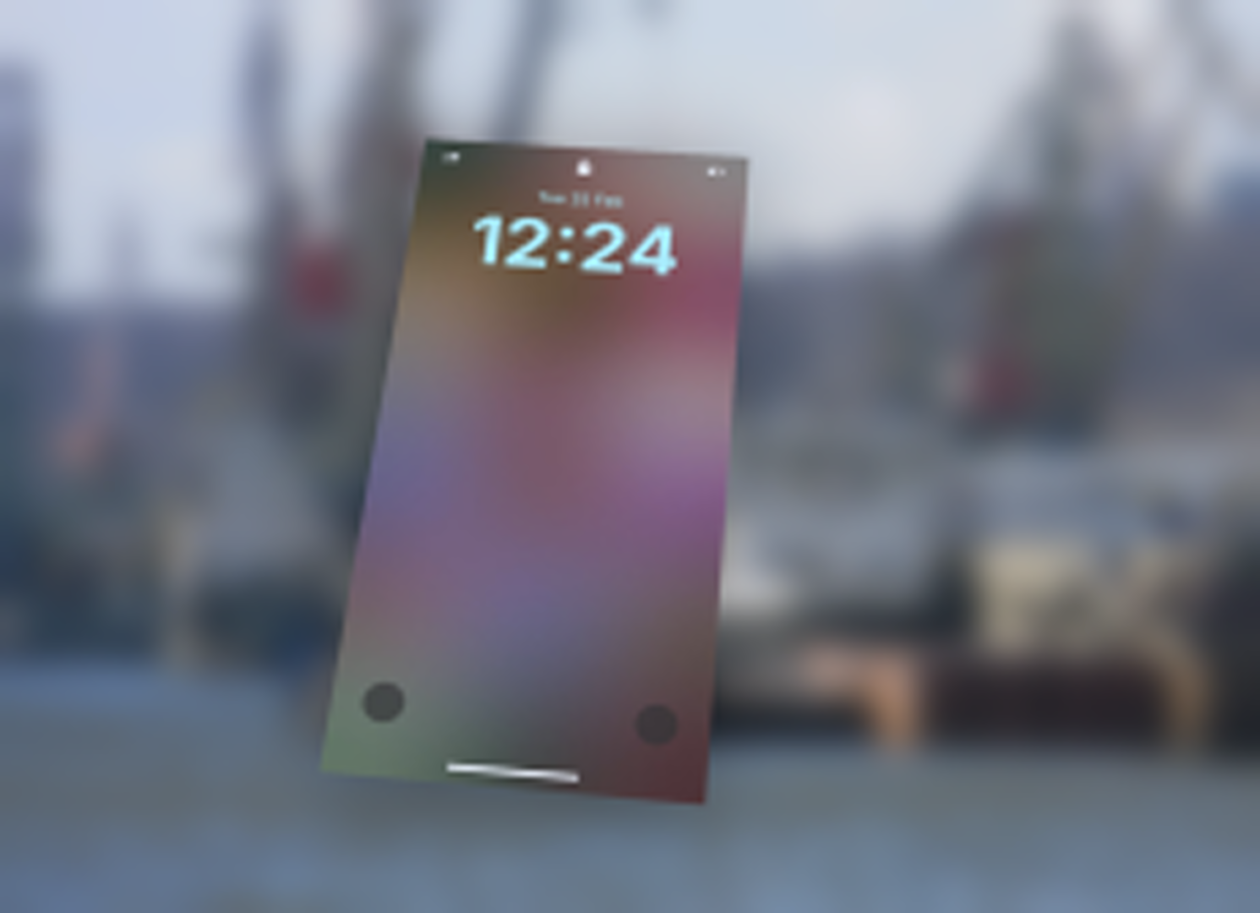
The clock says 12:24
